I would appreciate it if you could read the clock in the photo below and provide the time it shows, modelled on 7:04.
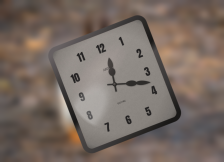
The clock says 12:18
